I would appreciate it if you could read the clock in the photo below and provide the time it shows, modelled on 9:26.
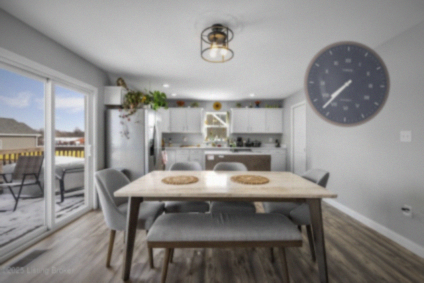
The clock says 7:37
